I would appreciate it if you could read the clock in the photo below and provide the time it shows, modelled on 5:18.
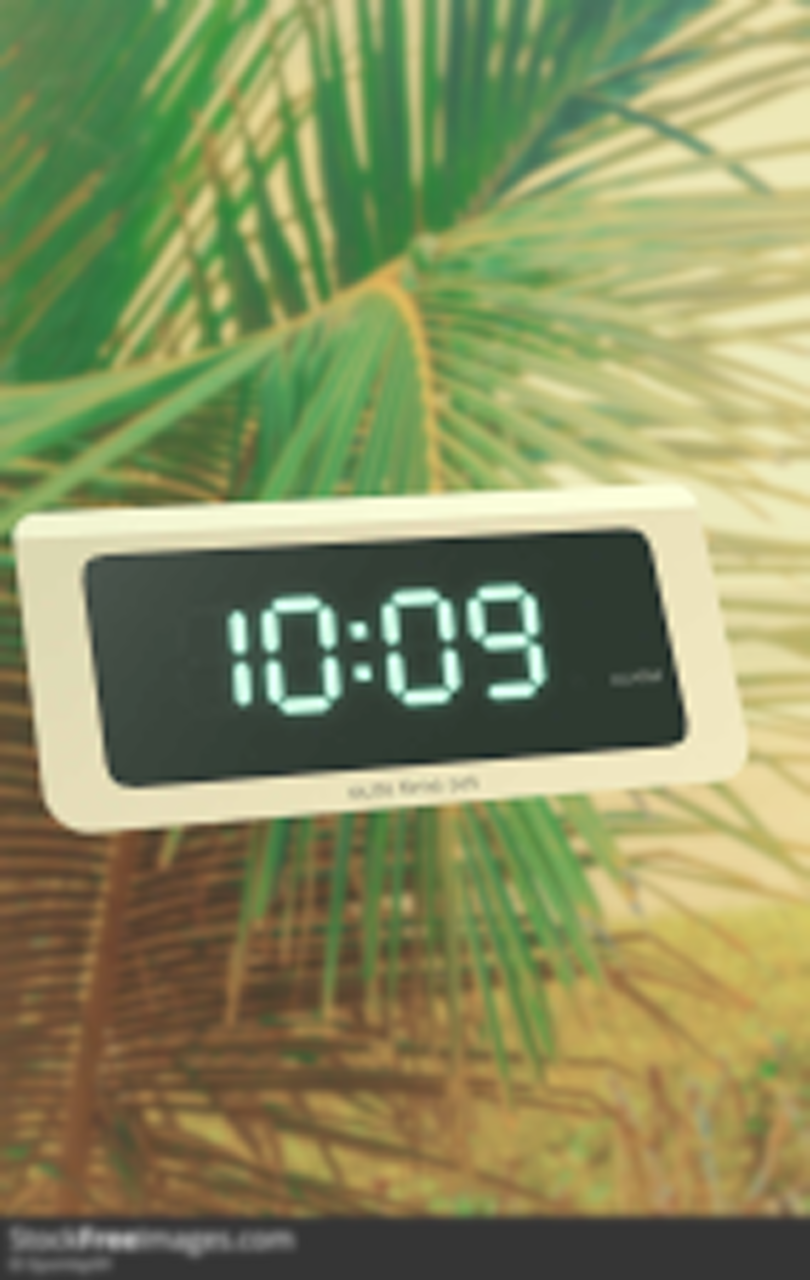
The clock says 10:09
